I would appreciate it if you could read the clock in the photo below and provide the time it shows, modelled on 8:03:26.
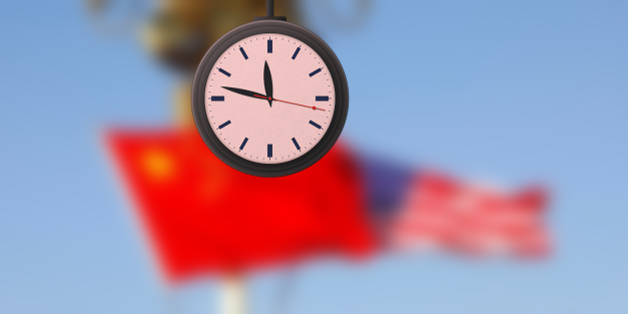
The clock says 11:47:17
